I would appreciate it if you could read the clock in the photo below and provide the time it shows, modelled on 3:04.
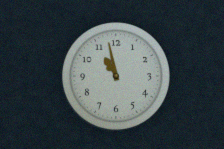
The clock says 10:58
